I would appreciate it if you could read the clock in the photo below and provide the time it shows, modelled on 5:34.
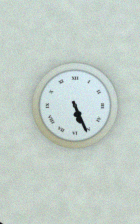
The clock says 5:26
